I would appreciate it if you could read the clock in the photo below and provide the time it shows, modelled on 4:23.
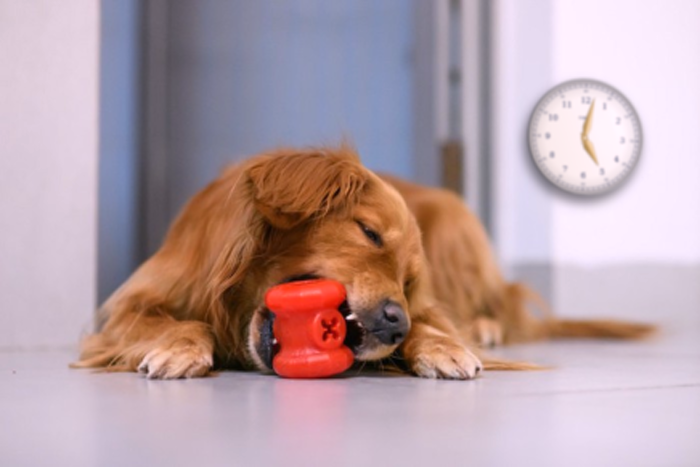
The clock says 5:02
